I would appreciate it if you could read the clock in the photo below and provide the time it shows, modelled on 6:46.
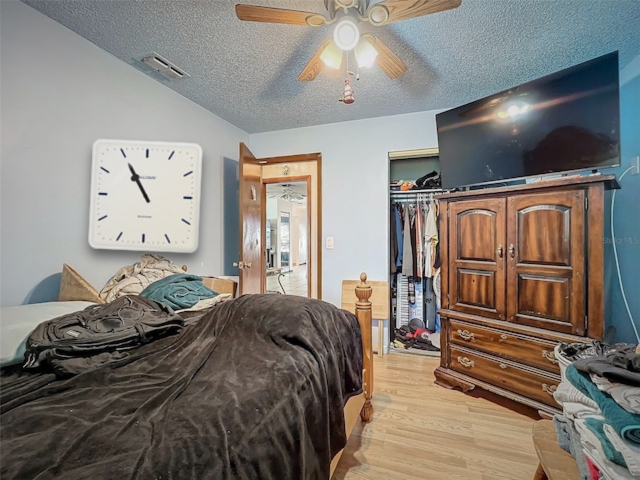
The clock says 10:55
